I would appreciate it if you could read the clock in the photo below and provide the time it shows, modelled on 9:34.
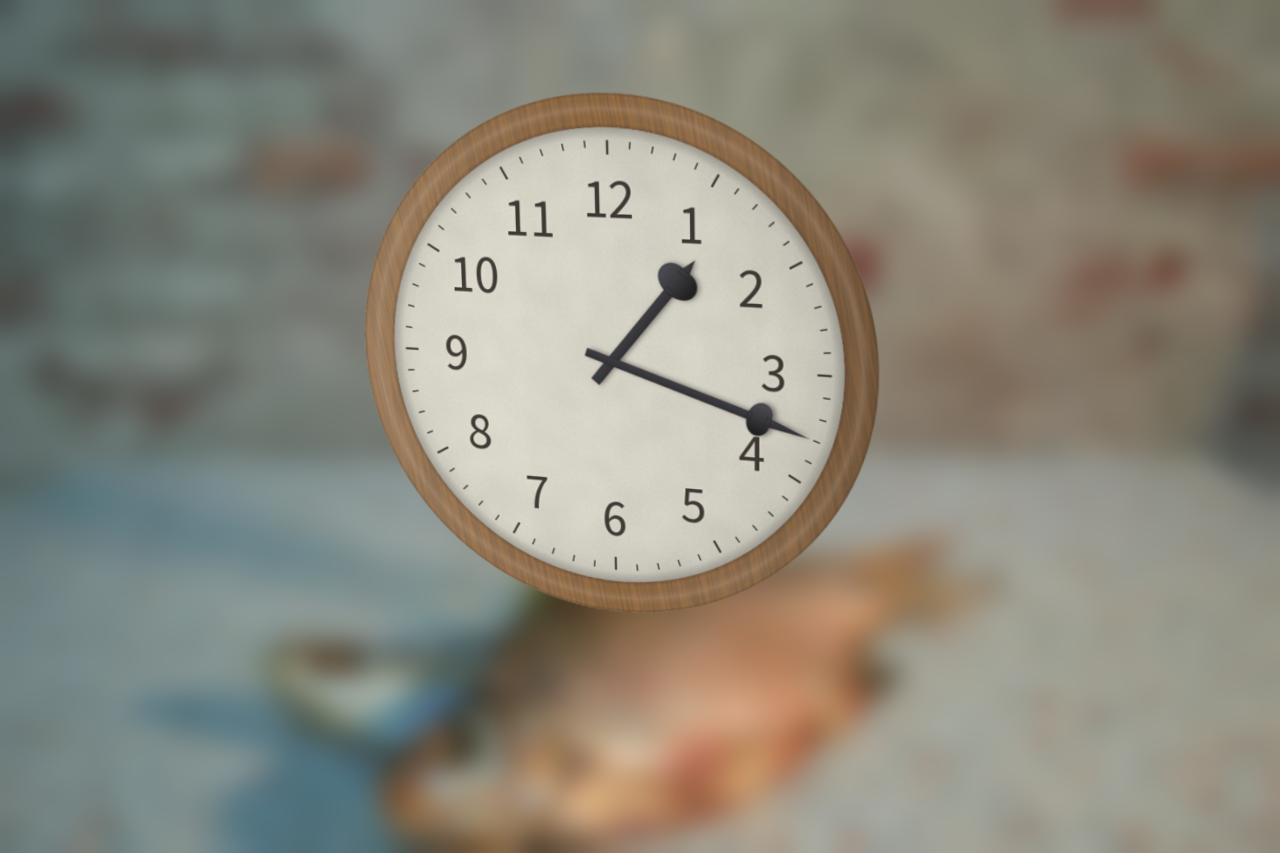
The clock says 1:18
